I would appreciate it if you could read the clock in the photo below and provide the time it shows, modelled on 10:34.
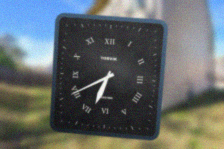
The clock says 6:40
